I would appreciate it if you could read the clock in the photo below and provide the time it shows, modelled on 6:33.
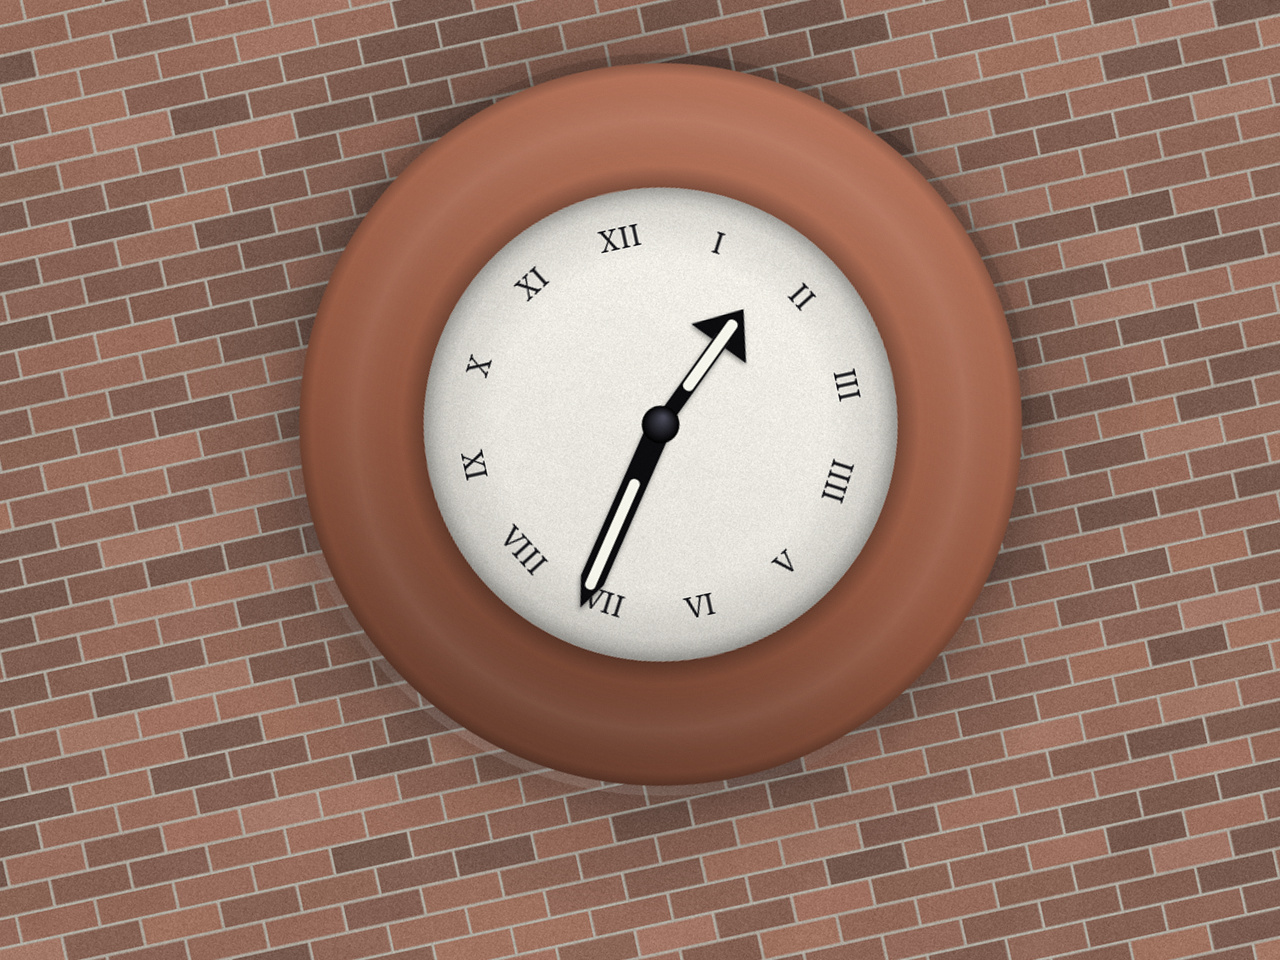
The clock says 1:36
